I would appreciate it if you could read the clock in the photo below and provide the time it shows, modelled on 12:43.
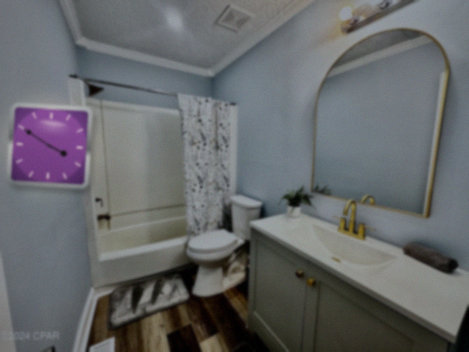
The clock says 3:50
